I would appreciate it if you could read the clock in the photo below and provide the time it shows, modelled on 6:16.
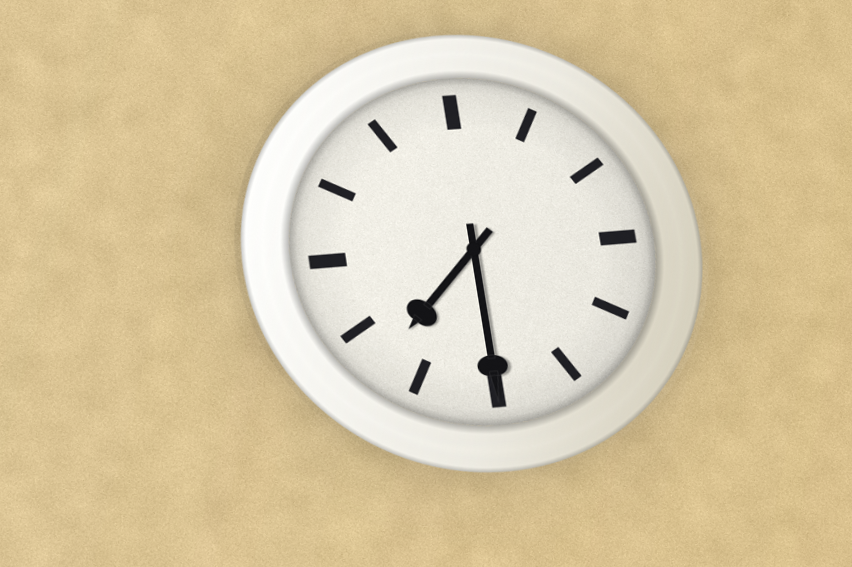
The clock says 7:30
